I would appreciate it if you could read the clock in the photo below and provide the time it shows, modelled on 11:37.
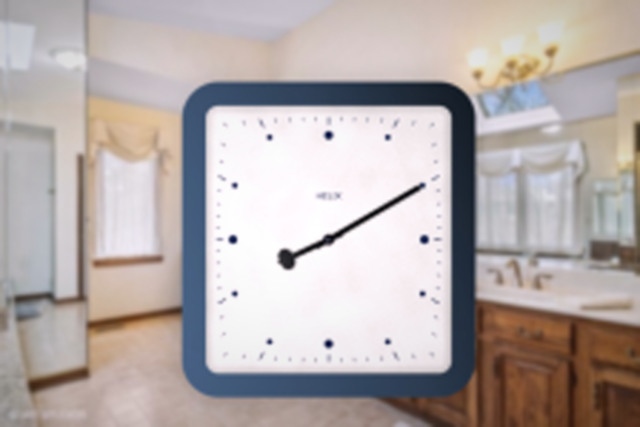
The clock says 8:10
